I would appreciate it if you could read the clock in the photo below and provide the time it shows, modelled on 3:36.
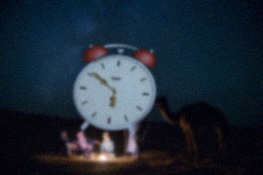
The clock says 5:51
